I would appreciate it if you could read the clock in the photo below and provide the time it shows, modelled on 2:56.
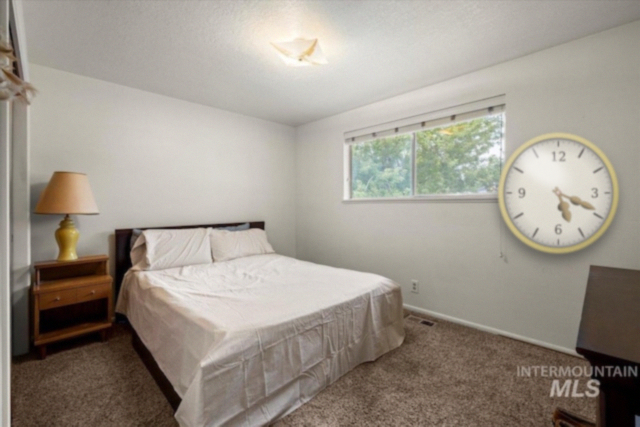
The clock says 5:19
